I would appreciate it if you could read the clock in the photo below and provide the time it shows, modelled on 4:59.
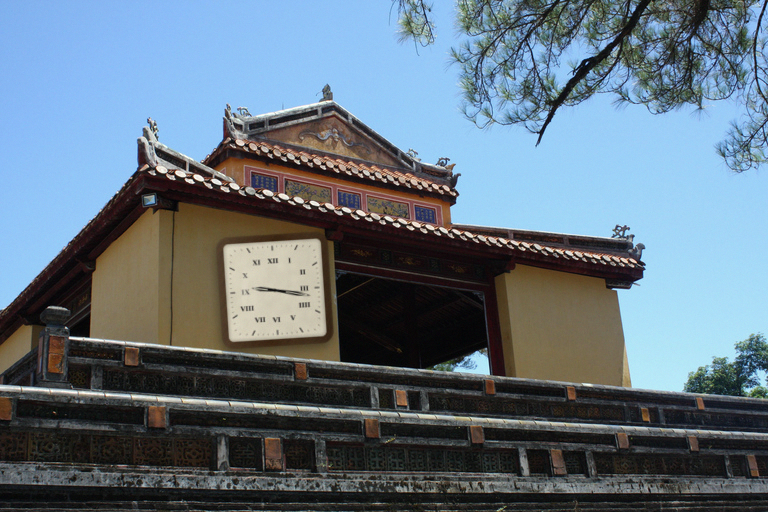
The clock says 9:17
